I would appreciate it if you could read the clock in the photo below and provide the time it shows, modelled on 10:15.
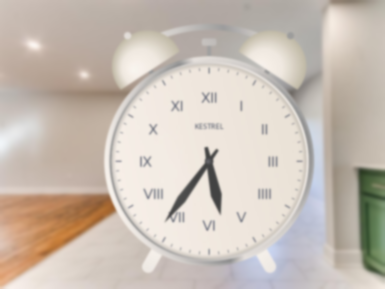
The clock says 5:36
